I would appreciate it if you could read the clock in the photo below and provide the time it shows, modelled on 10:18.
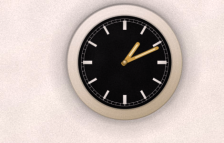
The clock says 1:11
